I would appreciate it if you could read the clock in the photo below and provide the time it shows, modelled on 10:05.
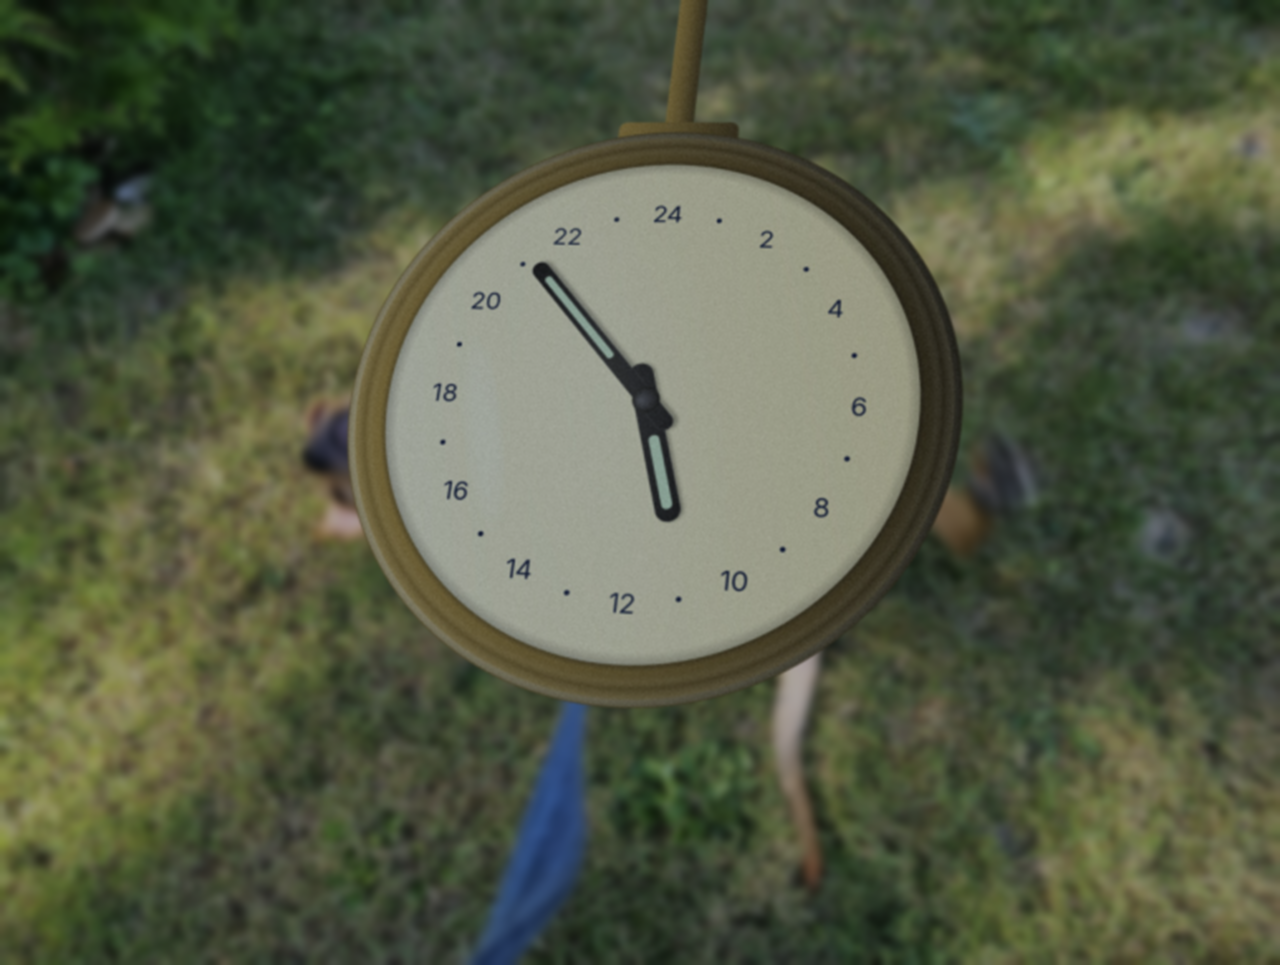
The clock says 10:53
